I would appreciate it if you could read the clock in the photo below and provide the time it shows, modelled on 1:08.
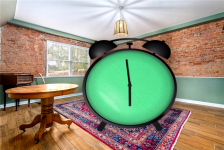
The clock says 5:59
